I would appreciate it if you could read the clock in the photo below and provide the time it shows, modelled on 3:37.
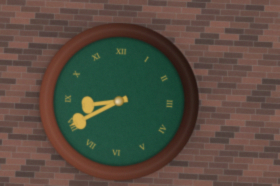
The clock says 8:40
